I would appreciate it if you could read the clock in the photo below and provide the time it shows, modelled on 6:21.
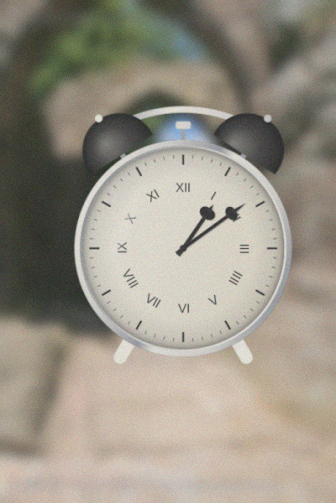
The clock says 1:09
